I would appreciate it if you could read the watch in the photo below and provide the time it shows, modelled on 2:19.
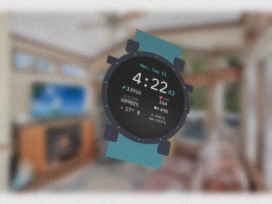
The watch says 4:22
